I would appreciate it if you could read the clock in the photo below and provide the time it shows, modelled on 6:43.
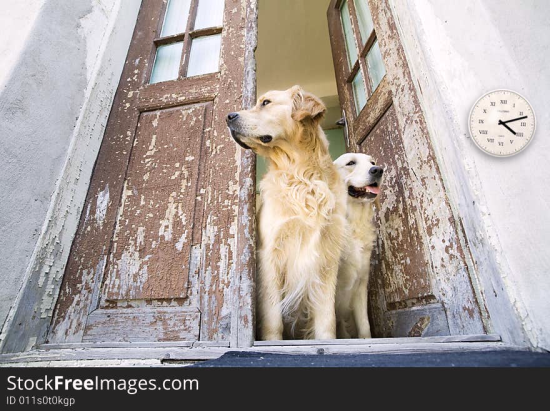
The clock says 4:12
